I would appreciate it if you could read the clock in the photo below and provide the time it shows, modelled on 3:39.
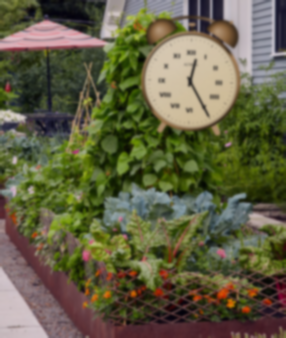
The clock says 12:25
